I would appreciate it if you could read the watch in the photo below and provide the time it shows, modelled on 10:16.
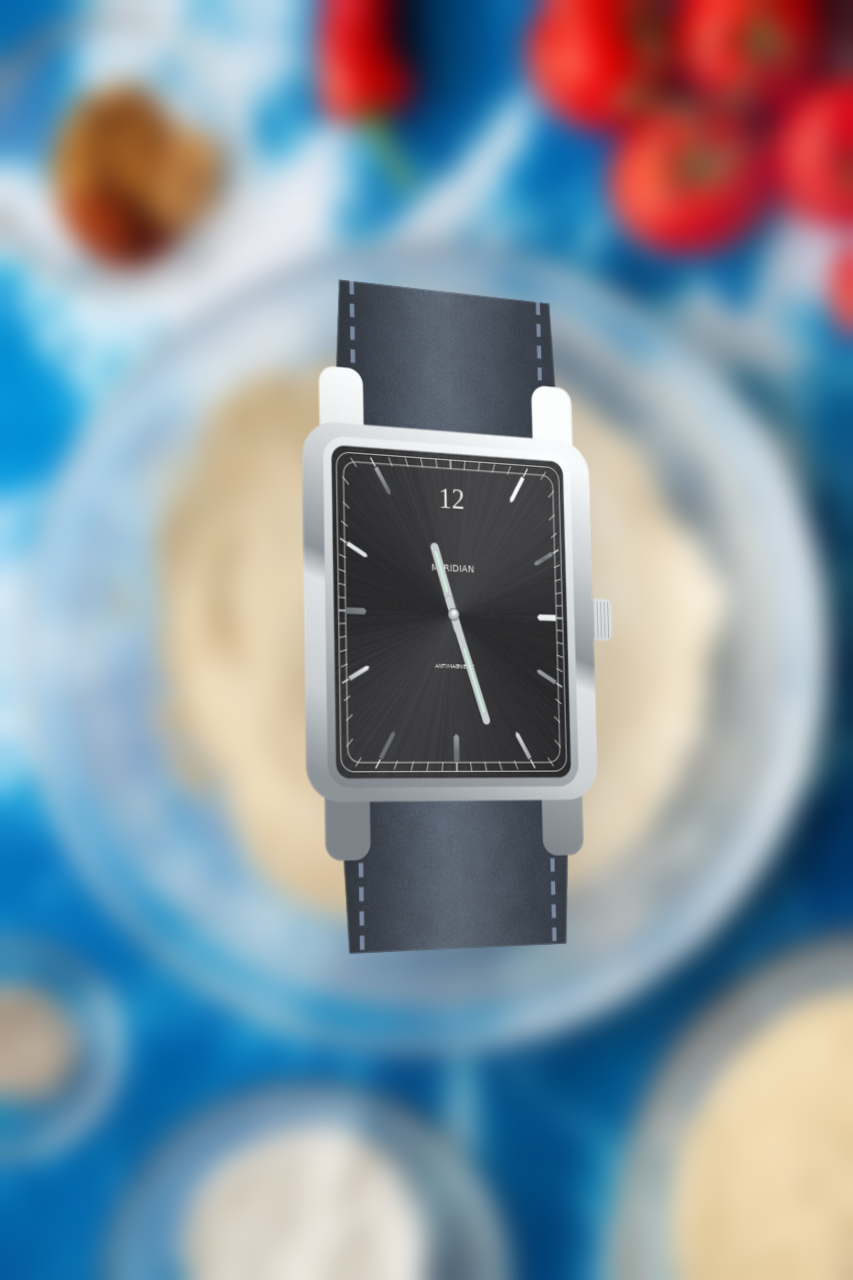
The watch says 11:27
